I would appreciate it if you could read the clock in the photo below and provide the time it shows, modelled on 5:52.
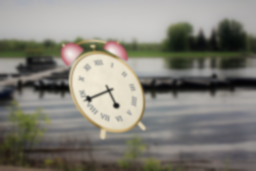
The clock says 5:43
